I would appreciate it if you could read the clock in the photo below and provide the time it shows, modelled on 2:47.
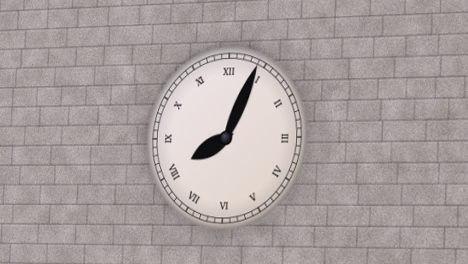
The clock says 8:04
